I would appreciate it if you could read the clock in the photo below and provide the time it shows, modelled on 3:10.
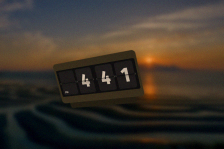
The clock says 4:41
